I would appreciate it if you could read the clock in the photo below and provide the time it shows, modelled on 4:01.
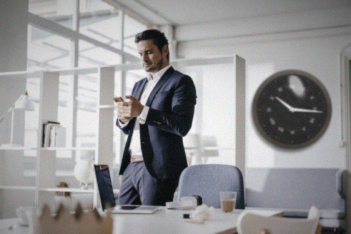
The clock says 10:16
